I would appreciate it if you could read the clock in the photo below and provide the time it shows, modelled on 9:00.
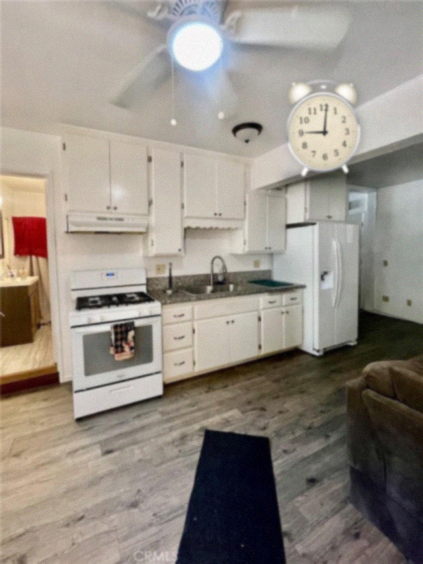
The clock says 9:01
